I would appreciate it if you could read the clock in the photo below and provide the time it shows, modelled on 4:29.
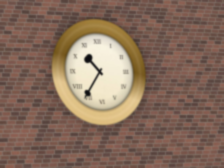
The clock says 10:36
